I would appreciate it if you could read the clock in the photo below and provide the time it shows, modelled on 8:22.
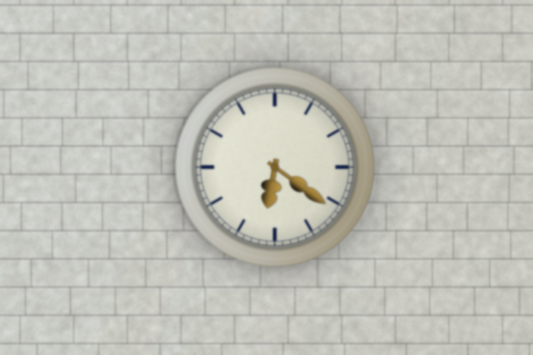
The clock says 6:21
